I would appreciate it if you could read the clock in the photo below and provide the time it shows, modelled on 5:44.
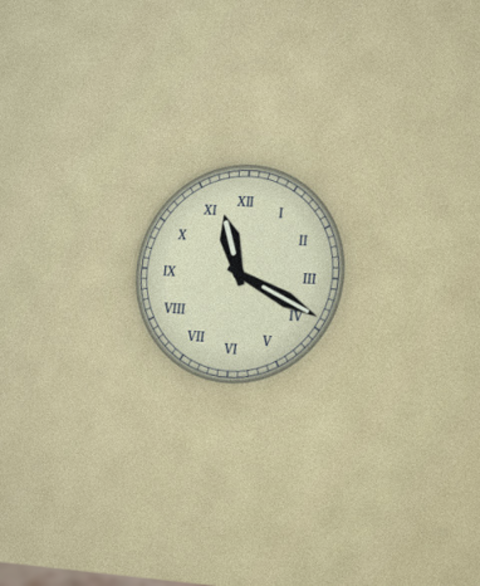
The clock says 11:19
